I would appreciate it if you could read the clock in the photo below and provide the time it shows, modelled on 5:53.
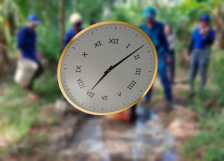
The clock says 7:08
